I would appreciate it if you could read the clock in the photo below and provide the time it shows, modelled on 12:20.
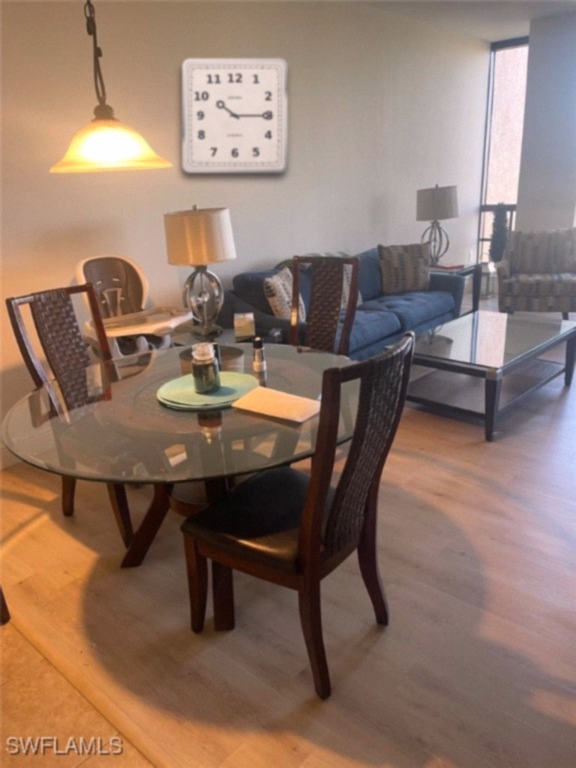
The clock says 10:15
